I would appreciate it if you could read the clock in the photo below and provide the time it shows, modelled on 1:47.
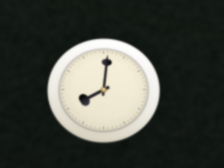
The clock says 8:01
